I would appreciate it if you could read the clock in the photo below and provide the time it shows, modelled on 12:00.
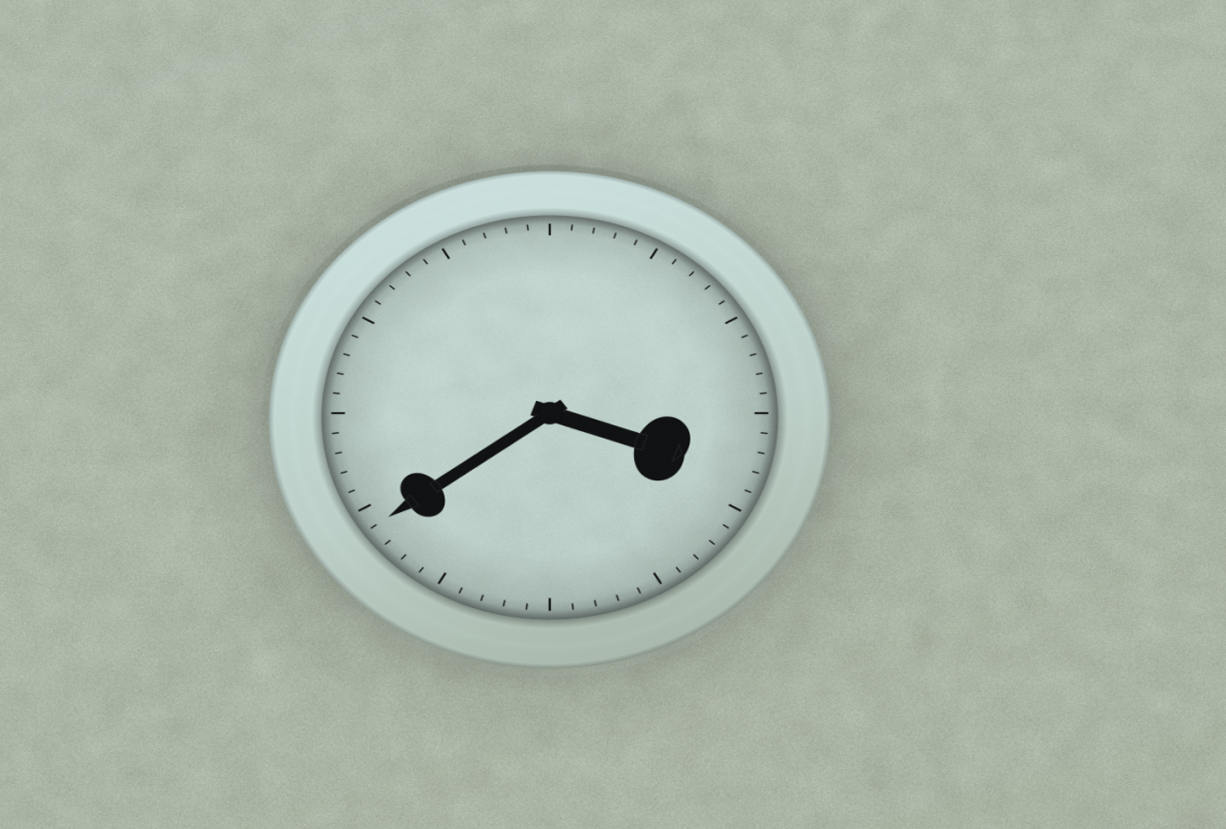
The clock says 3:39
